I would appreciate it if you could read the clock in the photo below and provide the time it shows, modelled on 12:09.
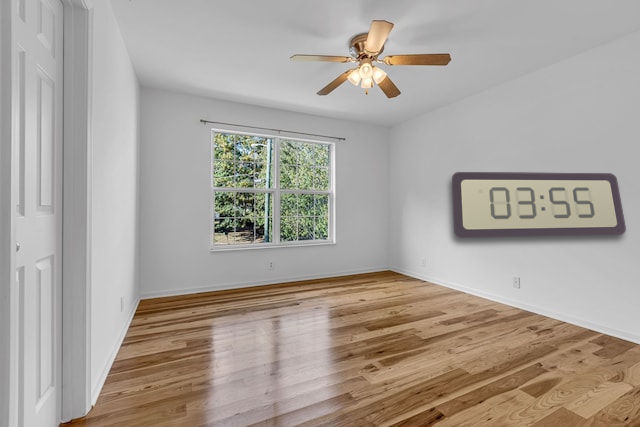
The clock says 3:55
